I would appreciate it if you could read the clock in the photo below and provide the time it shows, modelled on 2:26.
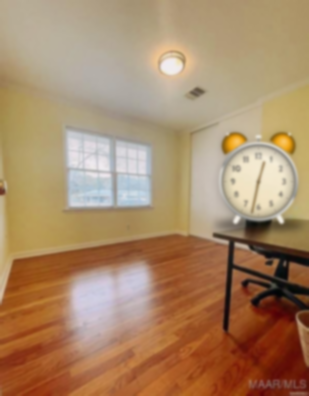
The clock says 12:32
